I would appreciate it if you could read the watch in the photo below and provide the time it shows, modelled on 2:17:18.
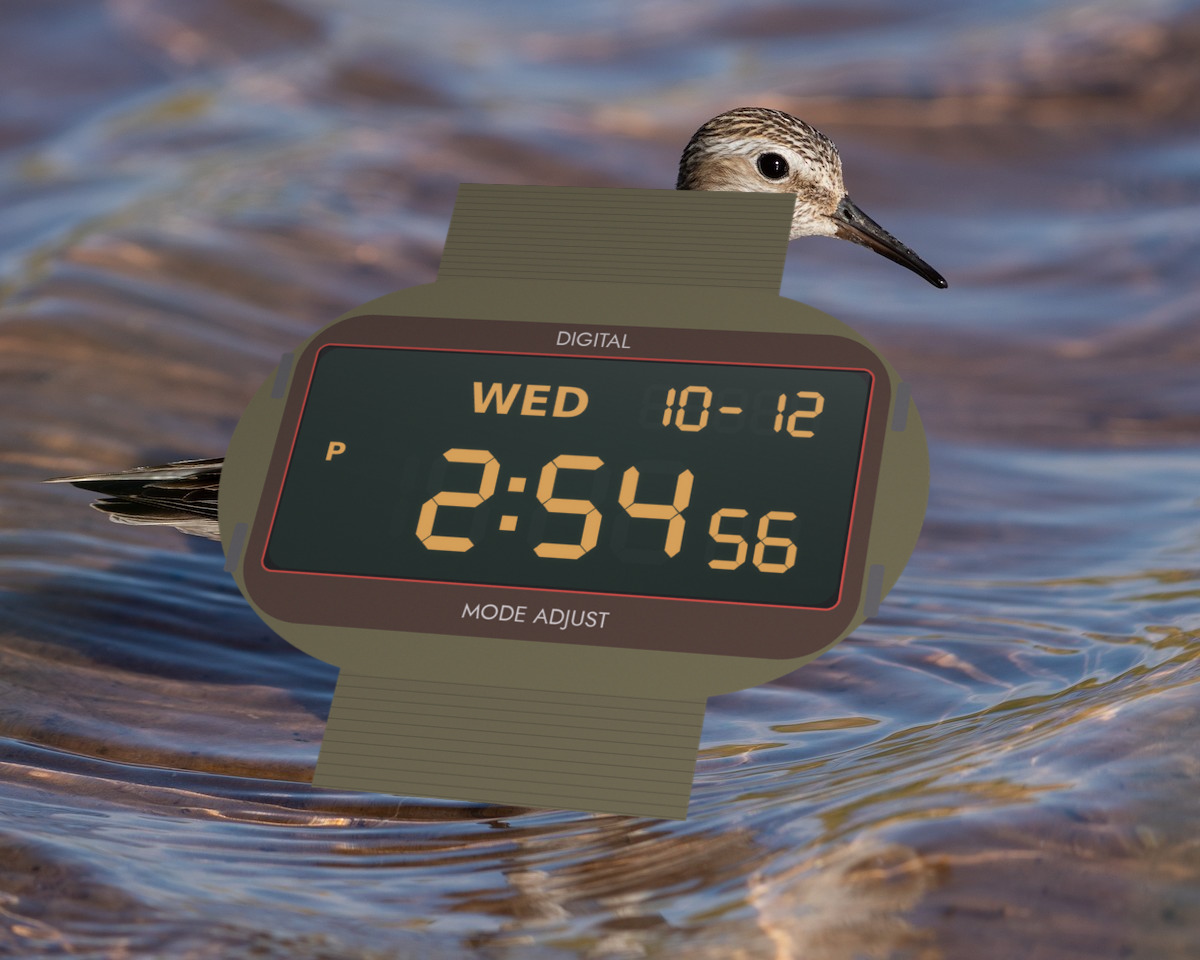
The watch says 2:54:56
